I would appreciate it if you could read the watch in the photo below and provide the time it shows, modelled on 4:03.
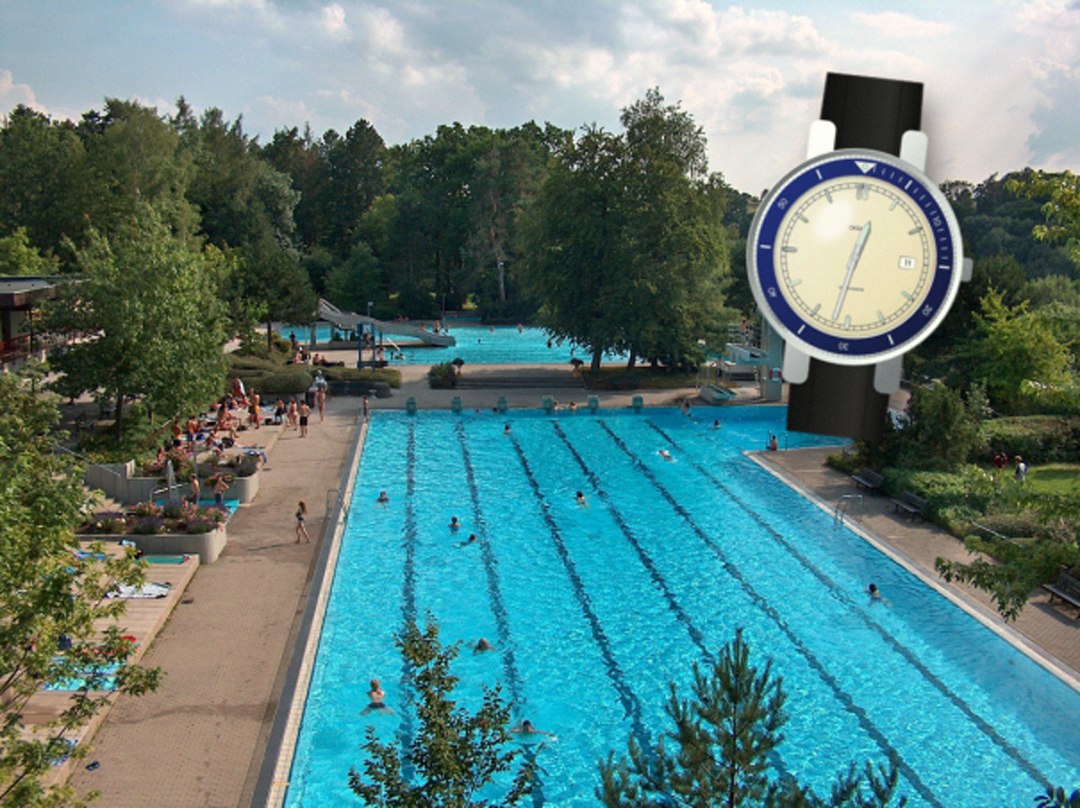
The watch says 12:32
